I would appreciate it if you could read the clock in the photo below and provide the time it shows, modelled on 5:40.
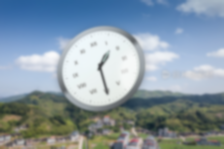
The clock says 1:30
